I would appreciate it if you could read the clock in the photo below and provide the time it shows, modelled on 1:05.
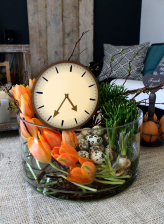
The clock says 4:34
